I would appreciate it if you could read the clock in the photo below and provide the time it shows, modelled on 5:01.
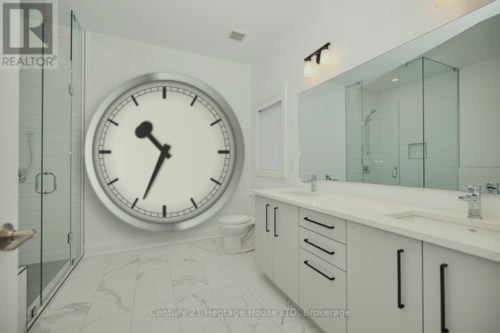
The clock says 10:34
